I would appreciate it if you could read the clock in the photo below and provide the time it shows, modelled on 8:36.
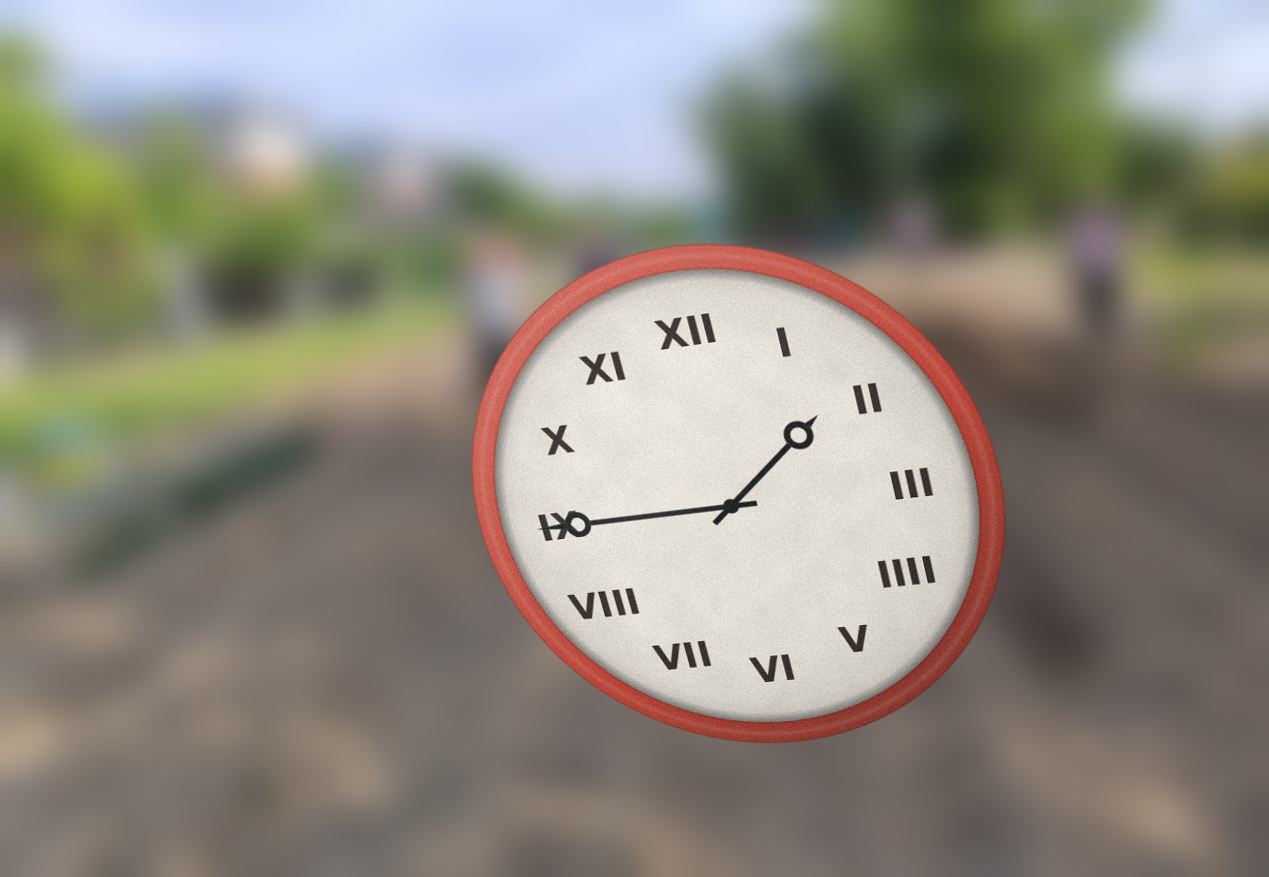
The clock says 1:45
